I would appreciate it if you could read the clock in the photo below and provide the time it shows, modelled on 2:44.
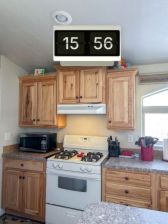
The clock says 15:56
